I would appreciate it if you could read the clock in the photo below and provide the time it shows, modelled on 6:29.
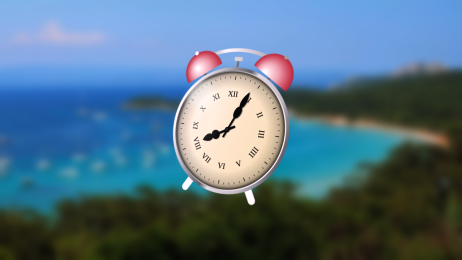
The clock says 8:04
